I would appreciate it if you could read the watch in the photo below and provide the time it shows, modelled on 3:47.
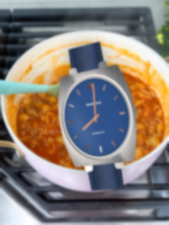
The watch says 8:01
